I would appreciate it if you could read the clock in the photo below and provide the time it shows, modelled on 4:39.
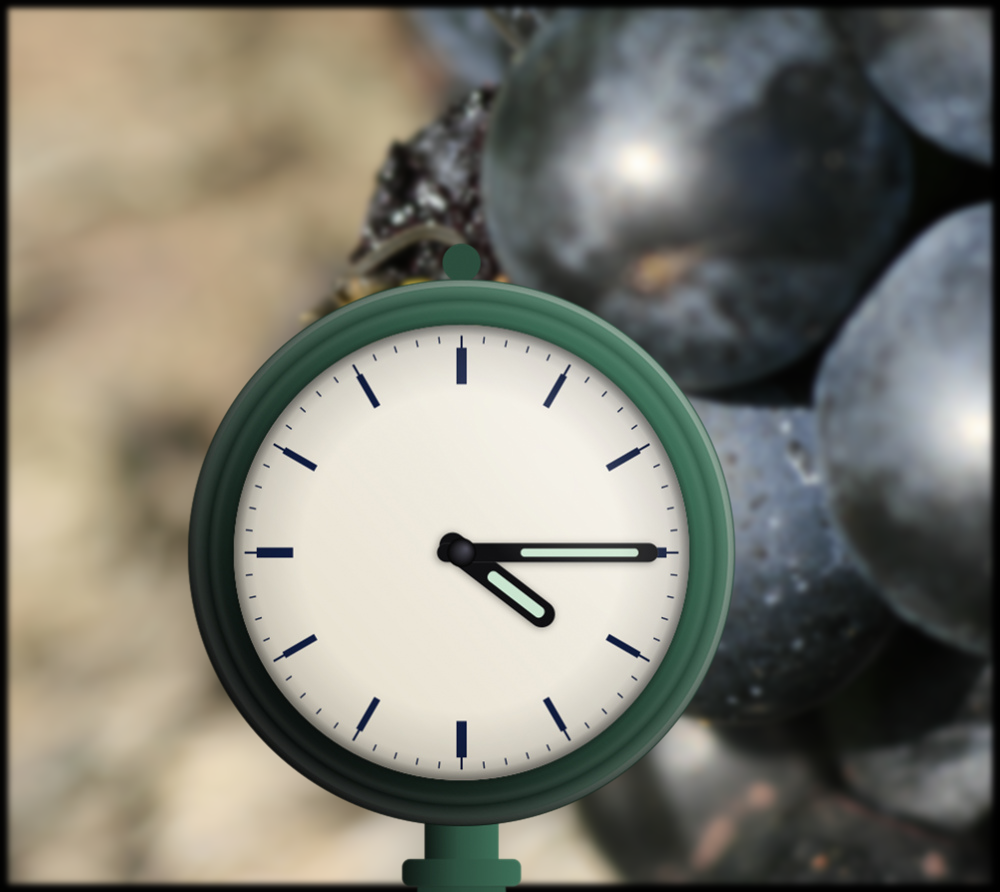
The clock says 4:15
